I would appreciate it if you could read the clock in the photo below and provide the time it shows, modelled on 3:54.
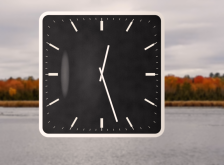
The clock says 12:27
